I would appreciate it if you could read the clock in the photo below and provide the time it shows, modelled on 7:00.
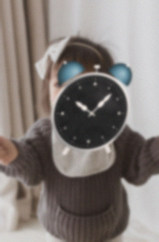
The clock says 10:07
